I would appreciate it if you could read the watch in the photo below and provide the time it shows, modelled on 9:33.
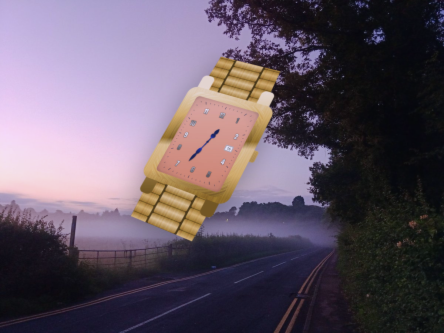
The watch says 12:33
